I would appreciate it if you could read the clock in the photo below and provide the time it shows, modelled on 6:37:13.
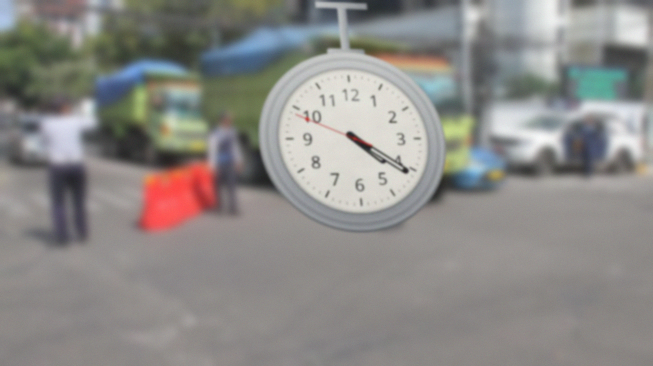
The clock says 4:20:49
